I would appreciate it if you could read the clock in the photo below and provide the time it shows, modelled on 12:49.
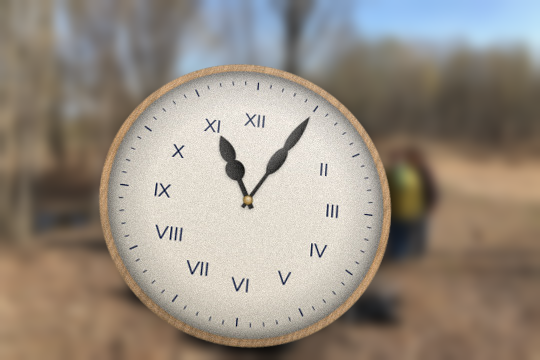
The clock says 11:05
